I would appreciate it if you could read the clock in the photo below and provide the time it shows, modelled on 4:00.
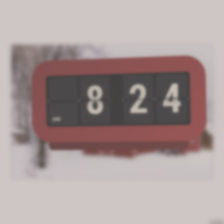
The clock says 8:24
